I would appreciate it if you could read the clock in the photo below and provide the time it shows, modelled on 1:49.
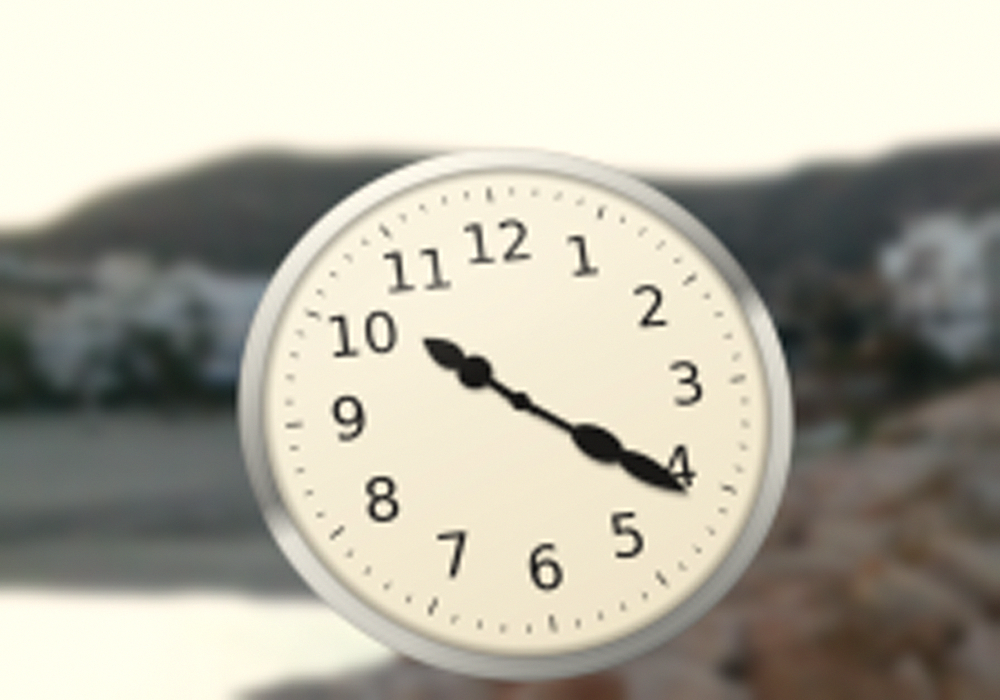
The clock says 10:21
